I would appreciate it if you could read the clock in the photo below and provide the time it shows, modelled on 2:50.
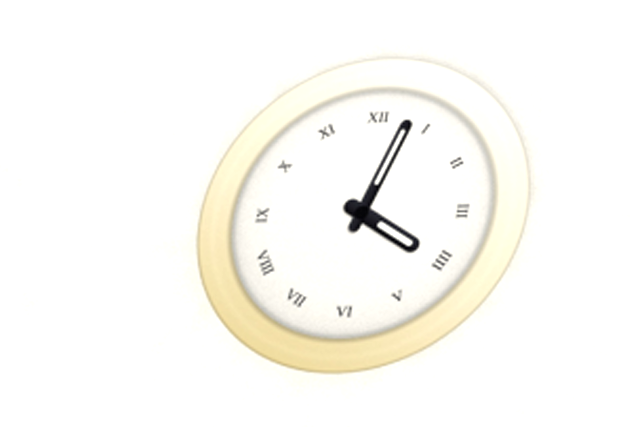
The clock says 4:03
